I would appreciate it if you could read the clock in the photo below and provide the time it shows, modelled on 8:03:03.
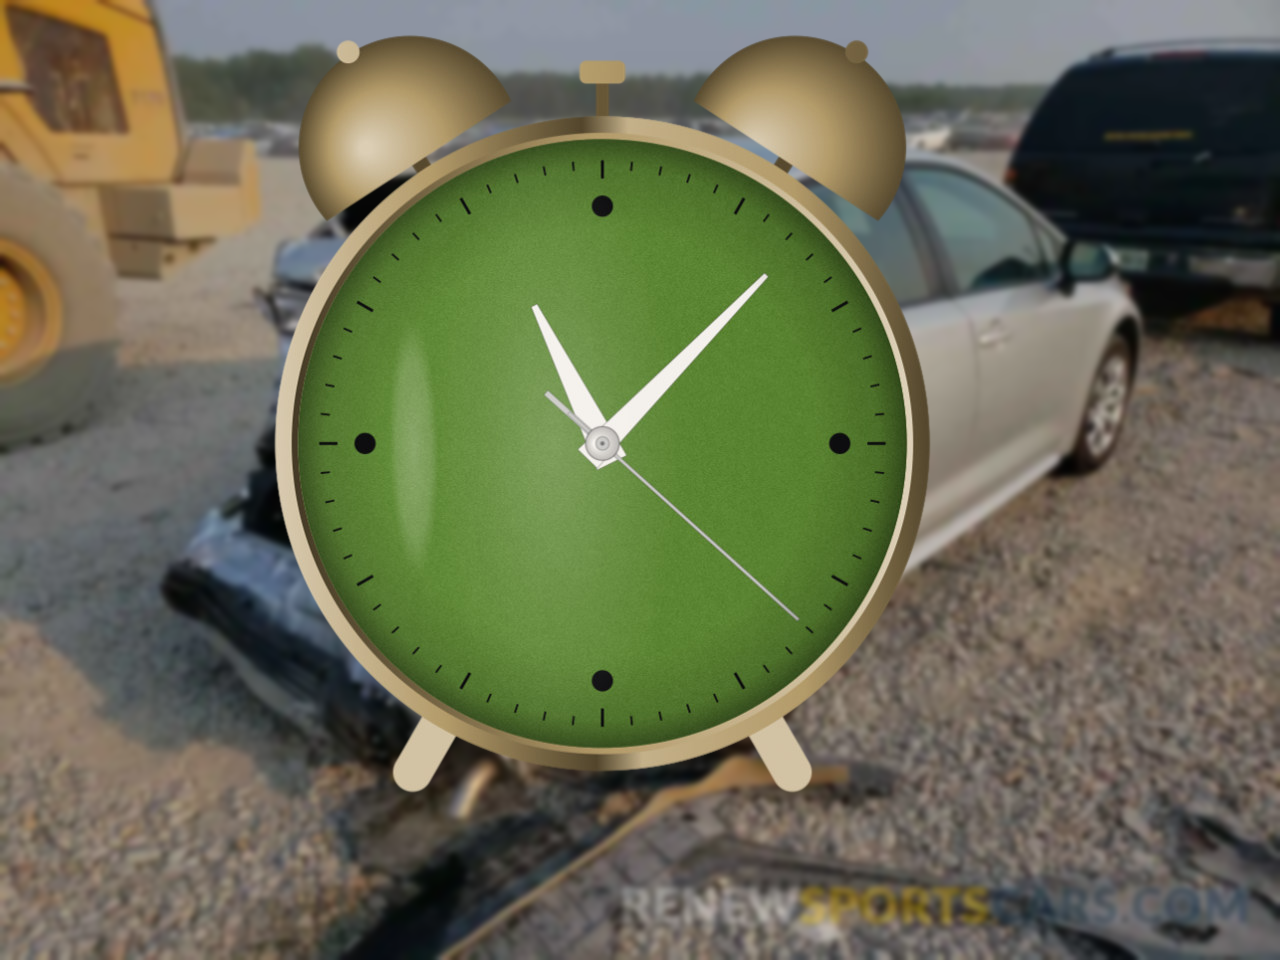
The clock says 11:07:22
